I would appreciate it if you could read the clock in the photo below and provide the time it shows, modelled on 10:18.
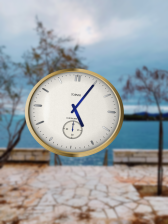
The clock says 5:05
